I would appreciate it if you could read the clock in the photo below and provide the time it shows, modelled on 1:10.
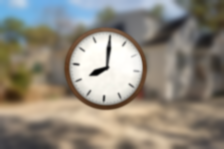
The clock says 8:00
